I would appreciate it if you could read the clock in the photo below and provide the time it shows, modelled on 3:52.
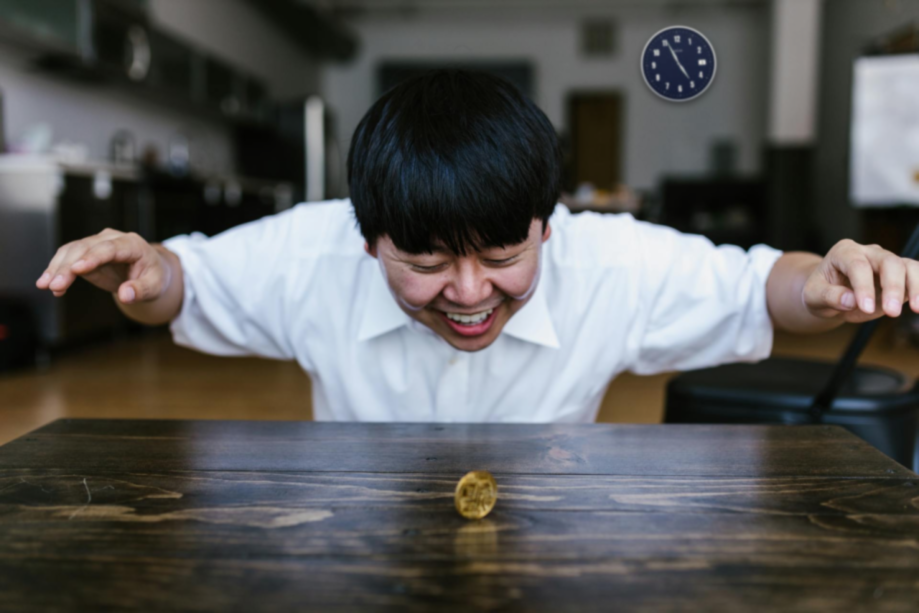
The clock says 4:56
